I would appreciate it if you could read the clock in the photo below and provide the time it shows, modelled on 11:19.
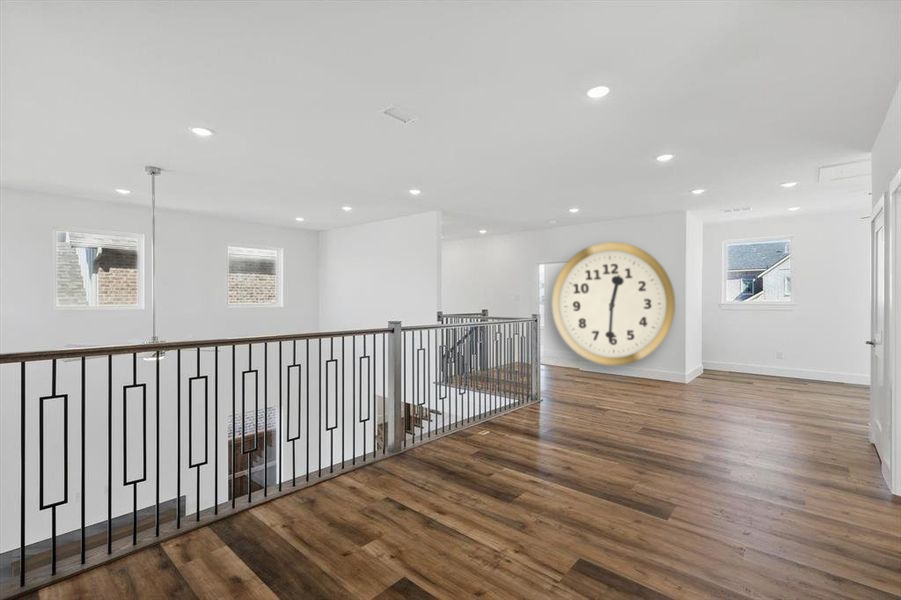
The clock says 12:31
